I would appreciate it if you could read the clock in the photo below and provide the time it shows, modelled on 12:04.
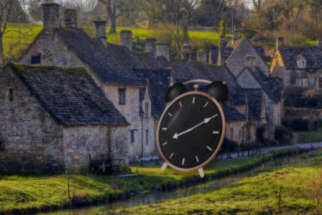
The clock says 8:10
